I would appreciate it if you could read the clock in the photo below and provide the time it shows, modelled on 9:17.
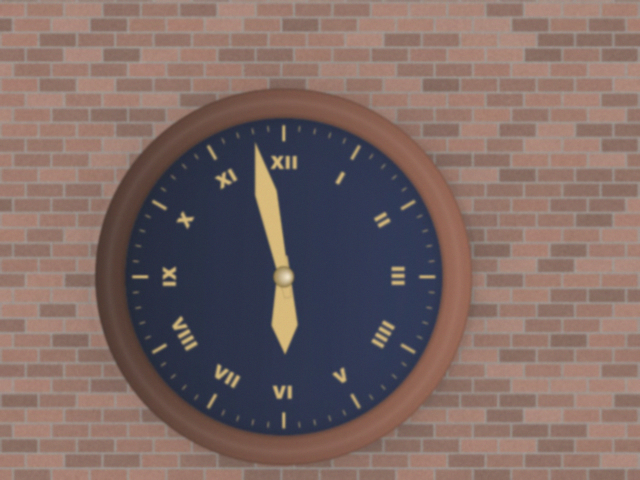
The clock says 5:58
